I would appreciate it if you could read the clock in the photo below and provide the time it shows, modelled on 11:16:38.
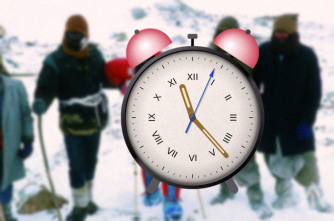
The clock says 11:23:04
